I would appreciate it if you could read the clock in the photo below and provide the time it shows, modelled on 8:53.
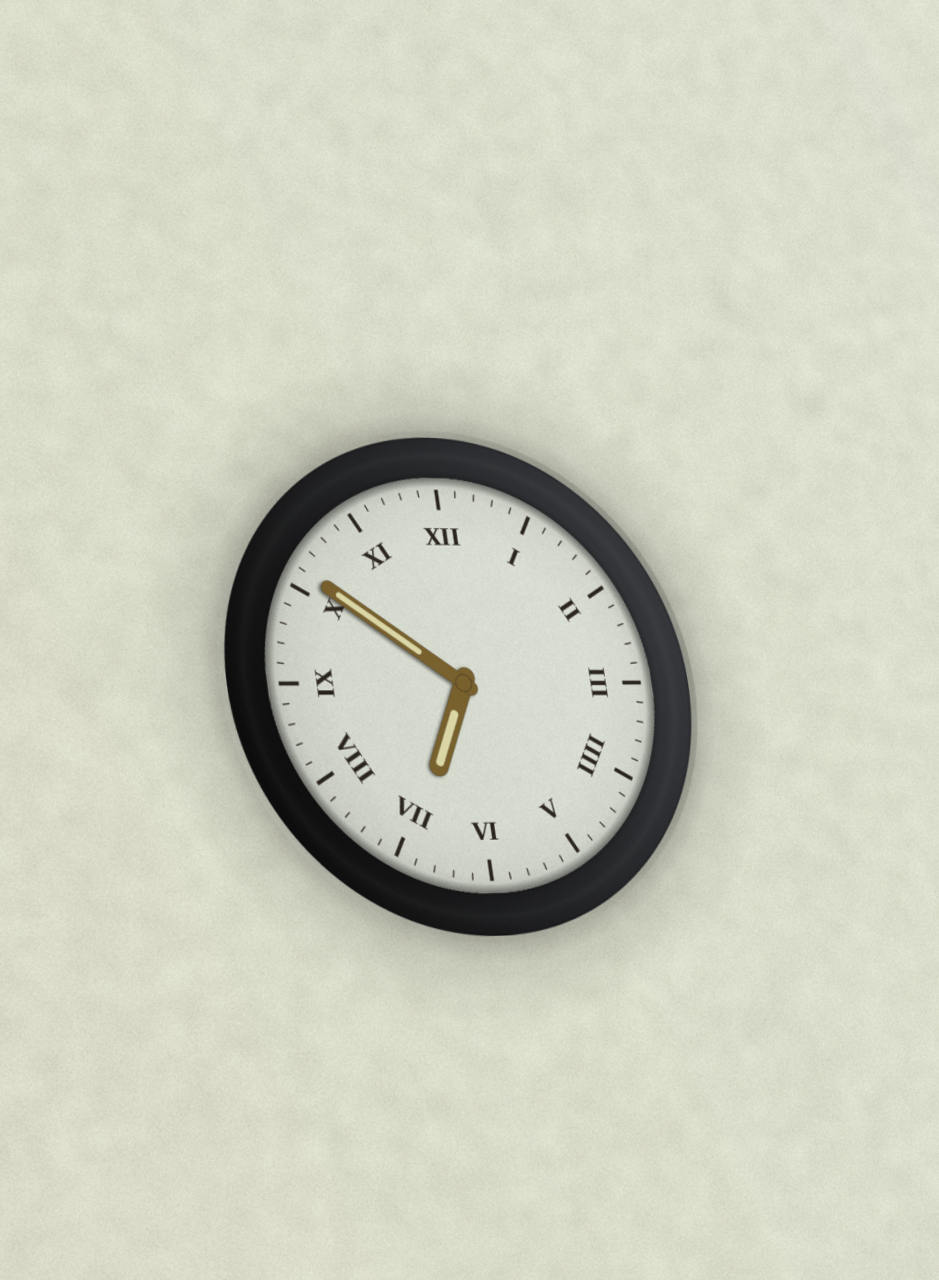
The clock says 6:51
